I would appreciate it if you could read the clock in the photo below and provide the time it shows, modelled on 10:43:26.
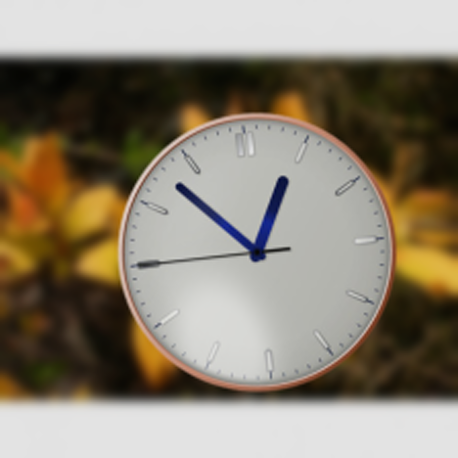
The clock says 12:52:45
